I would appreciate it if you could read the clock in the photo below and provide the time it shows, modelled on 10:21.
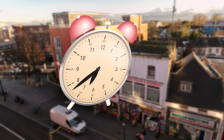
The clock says 6:38
